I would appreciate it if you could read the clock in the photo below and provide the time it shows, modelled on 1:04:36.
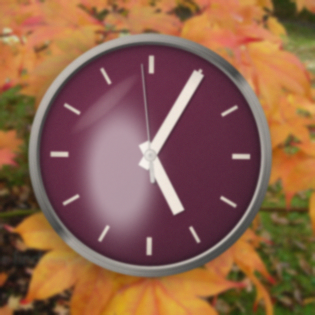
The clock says 5:04:59
